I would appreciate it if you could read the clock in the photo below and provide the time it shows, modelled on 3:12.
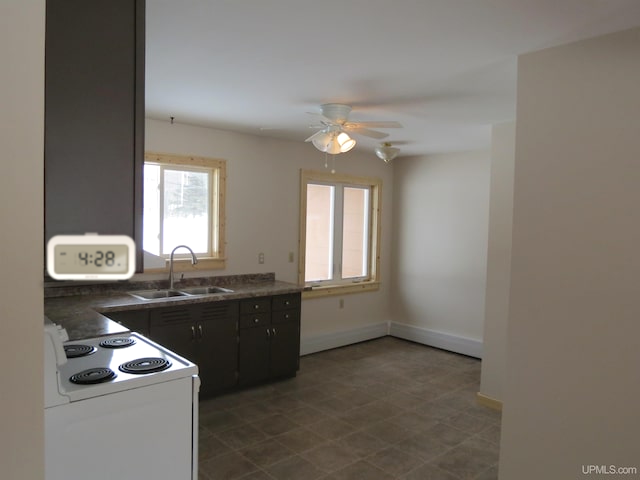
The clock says 4:28
